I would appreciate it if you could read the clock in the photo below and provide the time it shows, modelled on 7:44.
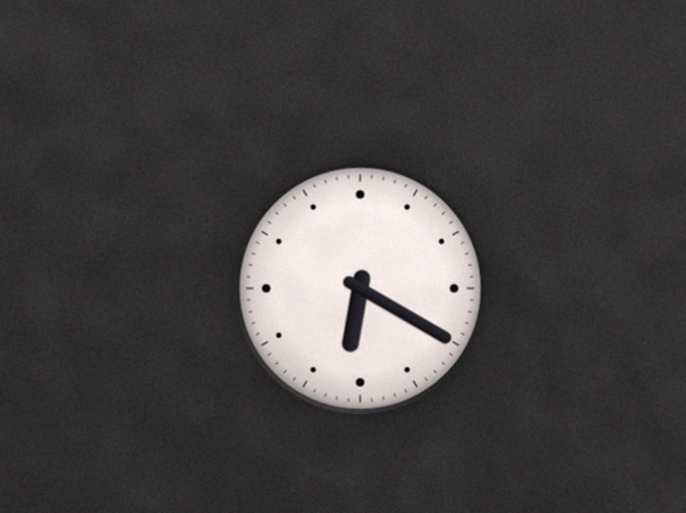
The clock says 6:20
